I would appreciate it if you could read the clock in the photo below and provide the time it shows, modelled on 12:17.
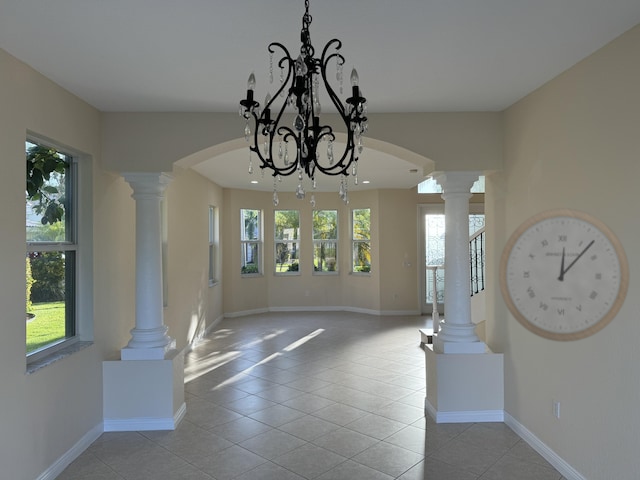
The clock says 12:07
